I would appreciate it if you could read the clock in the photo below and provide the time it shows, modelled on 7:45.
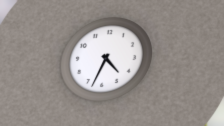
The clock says 4:33
